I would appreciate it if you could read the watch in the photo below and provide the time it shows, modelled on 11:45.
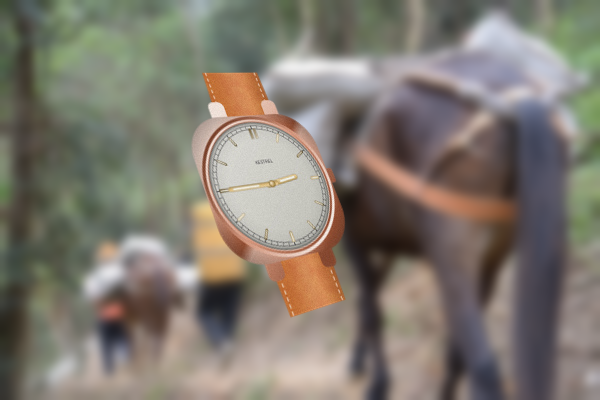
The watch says 2:45
